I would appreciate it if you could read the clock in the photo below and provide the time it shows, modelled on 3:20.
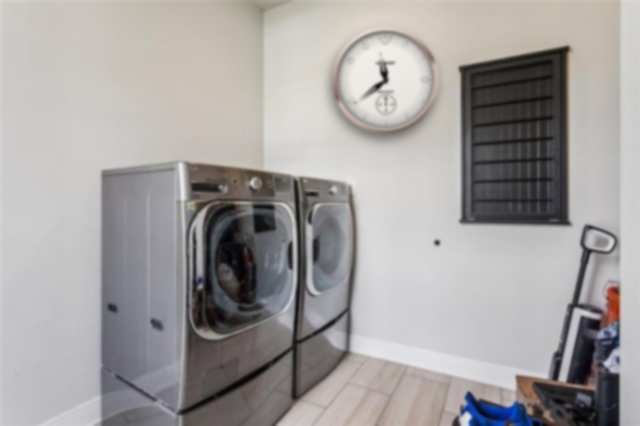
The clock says 11:39
